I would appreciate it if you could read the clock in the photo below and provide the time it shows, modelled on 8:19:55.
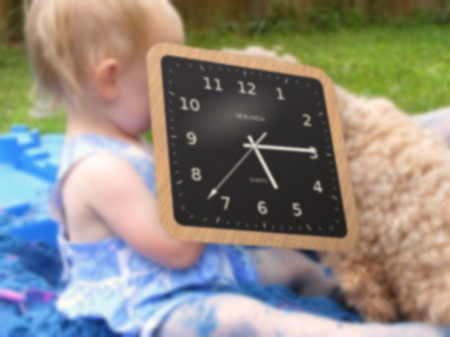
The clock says 5:14:37
